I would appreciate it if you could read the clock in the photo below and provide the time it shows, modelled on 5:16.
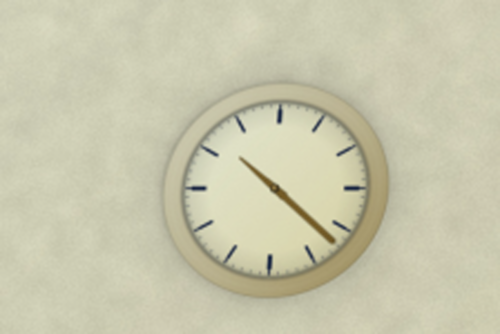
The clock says 10:22
